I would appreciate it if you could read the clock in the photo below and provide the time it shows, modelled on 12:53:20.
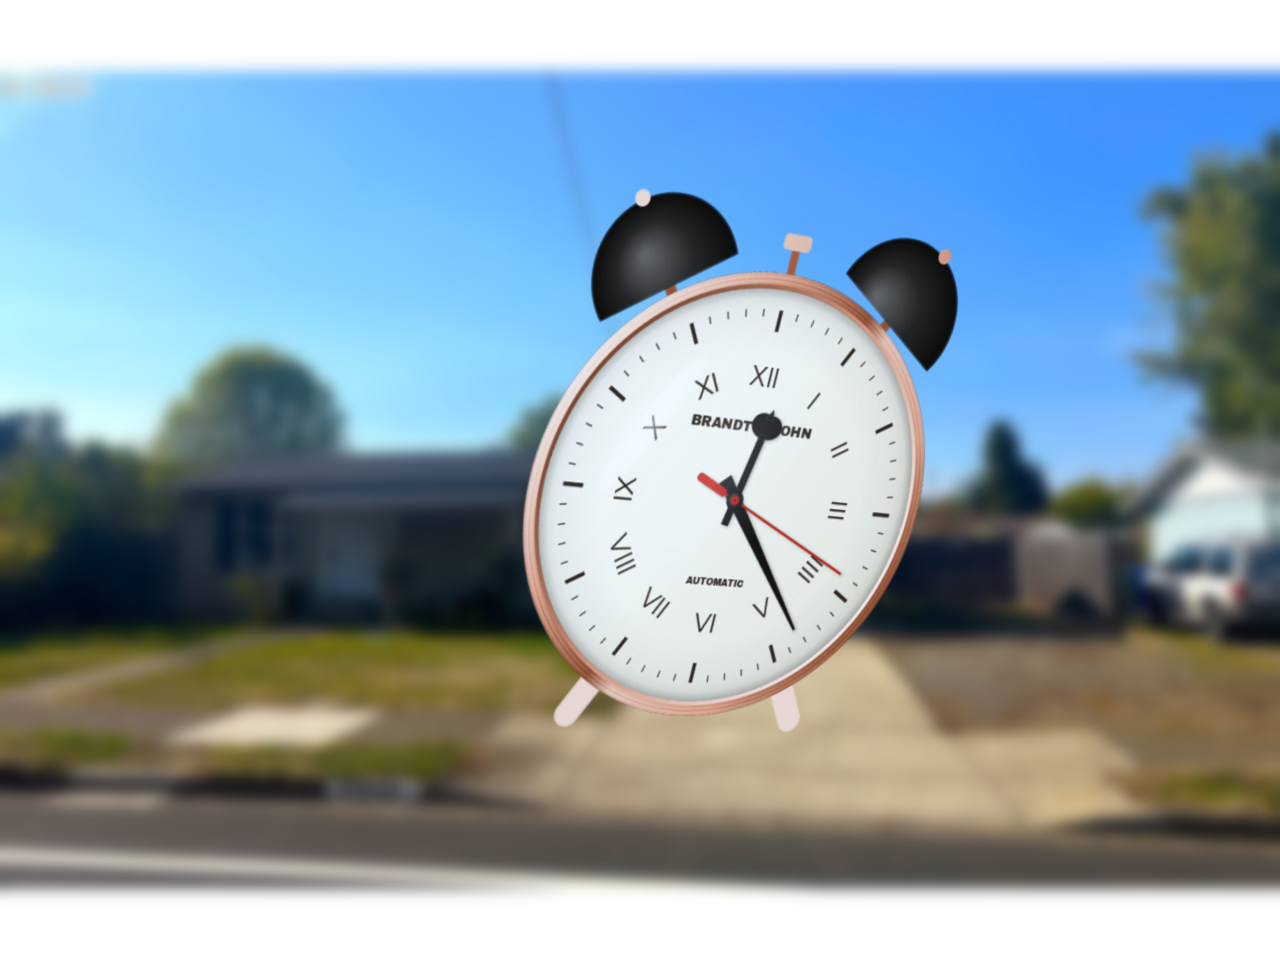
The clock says 12:23:19
